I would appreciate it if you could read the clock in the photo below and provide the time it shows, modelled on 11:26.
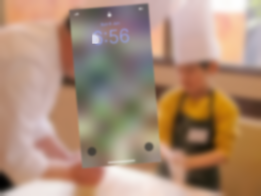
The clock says 6:56
